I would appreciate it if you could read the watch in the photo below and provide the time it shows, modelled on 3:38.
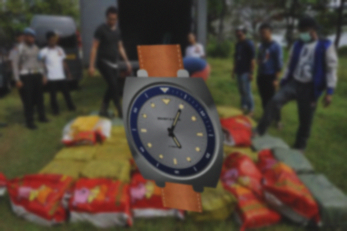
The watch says 5:05
